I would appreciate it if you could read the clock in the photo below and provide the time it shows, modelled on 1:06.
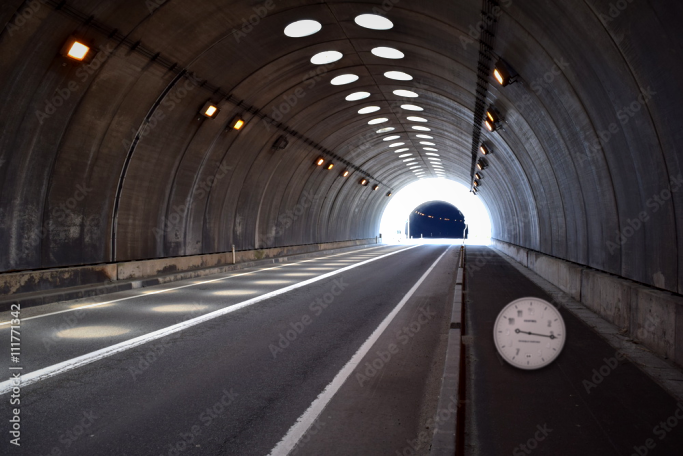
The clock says 9:16
